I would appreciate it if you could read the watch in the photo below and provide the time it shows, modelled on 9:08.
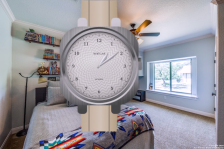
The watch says 1:09
